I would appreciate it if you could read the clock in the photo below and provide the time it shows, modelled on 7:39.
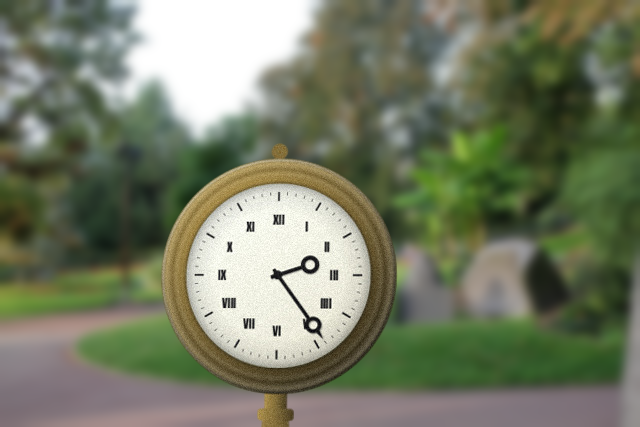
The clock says 2:24
